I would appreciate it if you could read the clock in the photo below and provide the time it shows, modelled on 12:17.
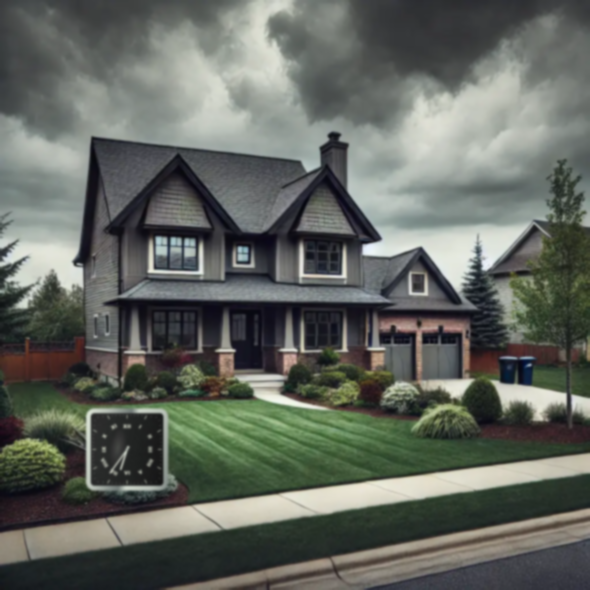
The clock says 6:36
